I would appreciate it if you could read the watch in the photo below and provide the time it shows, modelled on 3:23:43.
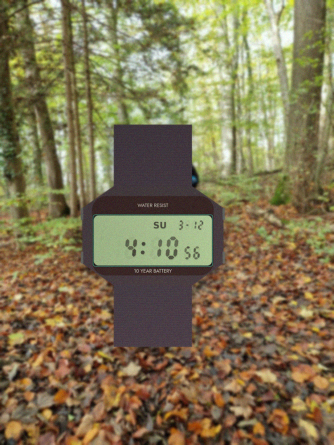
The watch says 4:10:56
